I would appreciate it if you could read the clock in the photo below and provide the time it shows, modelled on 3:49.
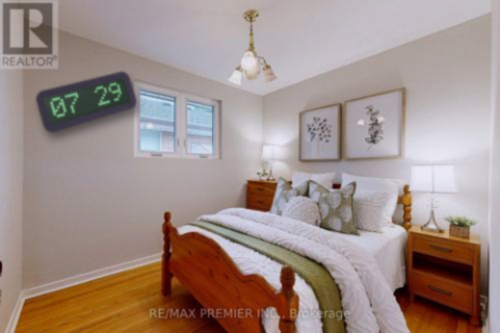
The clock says 7:29
